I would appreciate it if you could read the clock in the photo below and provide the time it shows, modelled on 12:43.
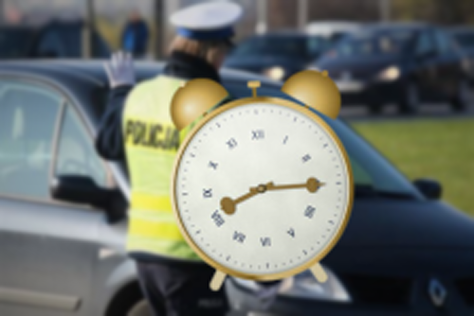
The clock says 8:15
